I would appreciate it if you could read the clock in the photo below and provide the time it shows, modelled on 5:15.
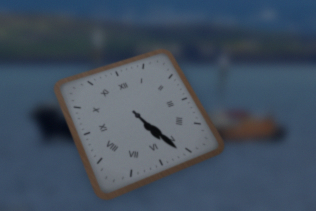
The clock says 5:26
